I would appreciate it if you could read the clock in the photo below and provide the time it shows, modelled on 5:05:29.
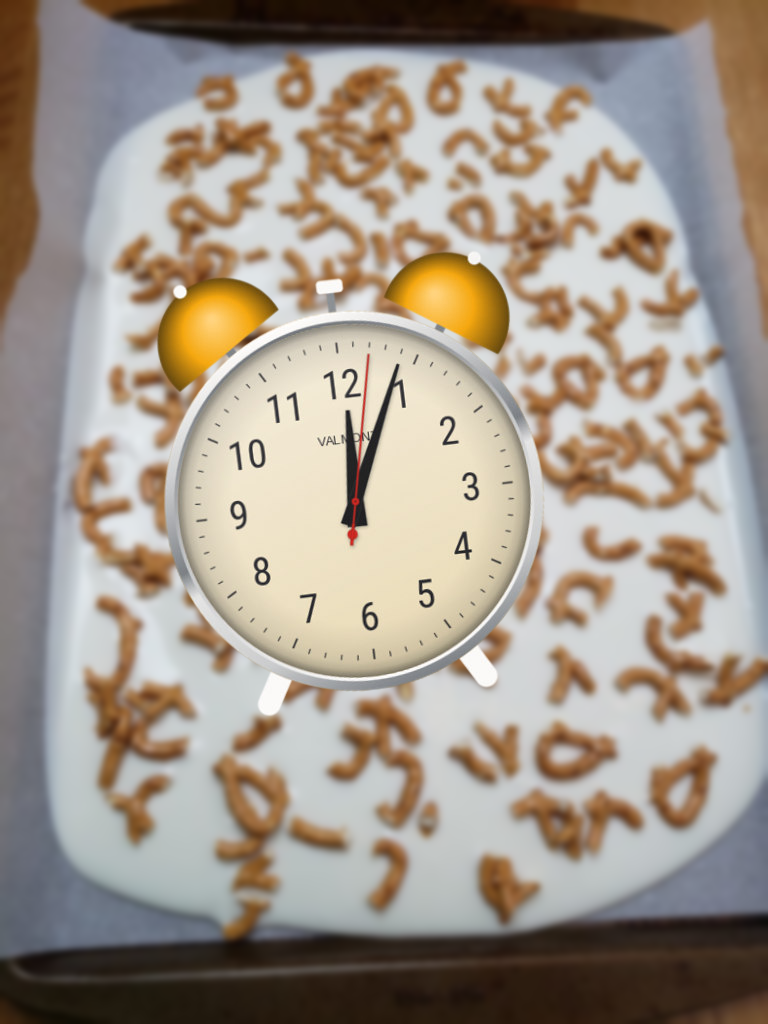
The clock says 12:04:02
